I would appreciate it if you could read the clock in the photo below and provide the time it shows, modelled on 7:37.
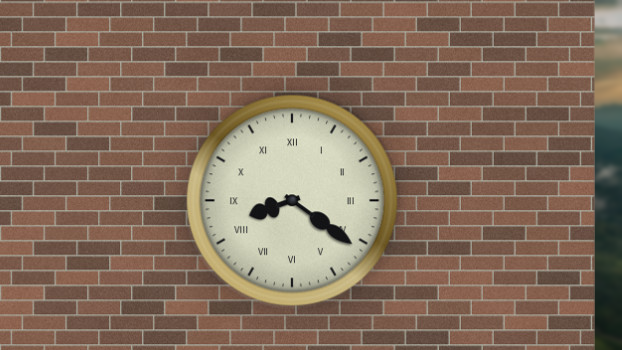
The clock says 8:21
